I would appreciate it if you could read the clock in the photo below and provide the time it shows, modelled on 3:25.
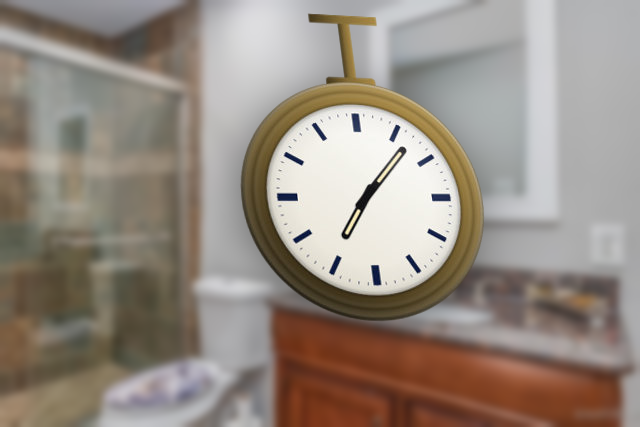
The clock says 7:07
